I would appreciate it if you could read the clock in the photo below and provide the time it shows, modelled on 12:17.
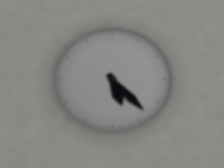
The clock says 5:23
